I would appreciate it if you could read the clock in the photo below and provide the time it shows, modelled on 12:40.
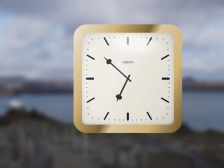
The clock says 6:52
